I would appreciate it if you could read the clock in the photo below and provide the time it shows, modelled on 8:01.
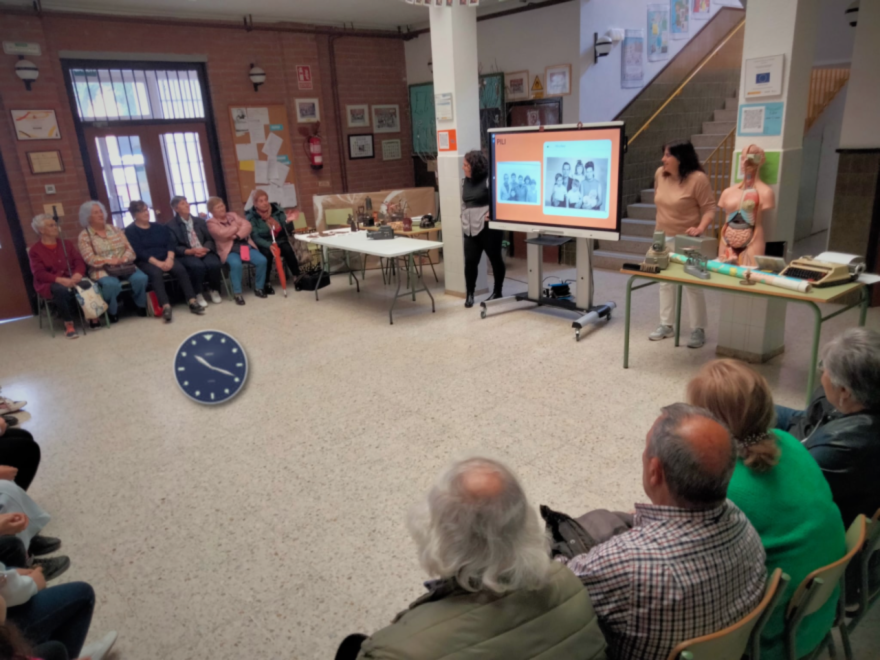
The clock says 10:19
